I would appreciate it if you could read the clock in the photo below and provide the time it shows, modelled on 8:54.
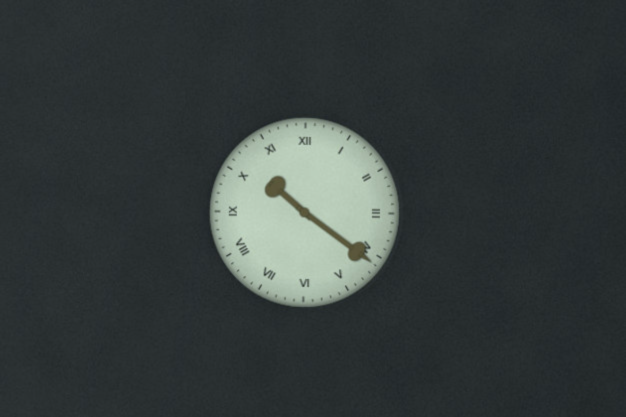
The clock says 10:21
